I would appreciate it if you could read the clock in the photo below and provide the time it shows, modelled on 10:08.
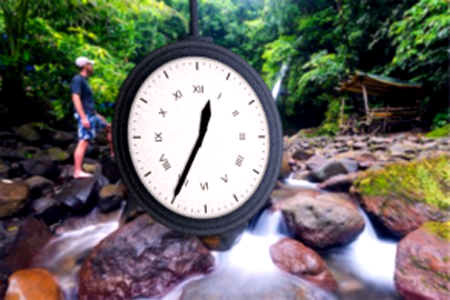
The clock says 12:35
